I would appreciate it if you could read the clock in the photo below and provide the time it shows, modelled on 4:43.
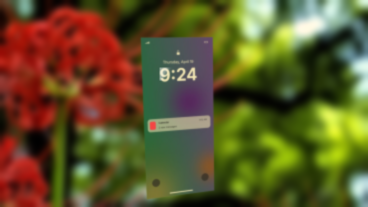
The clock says 9:24
